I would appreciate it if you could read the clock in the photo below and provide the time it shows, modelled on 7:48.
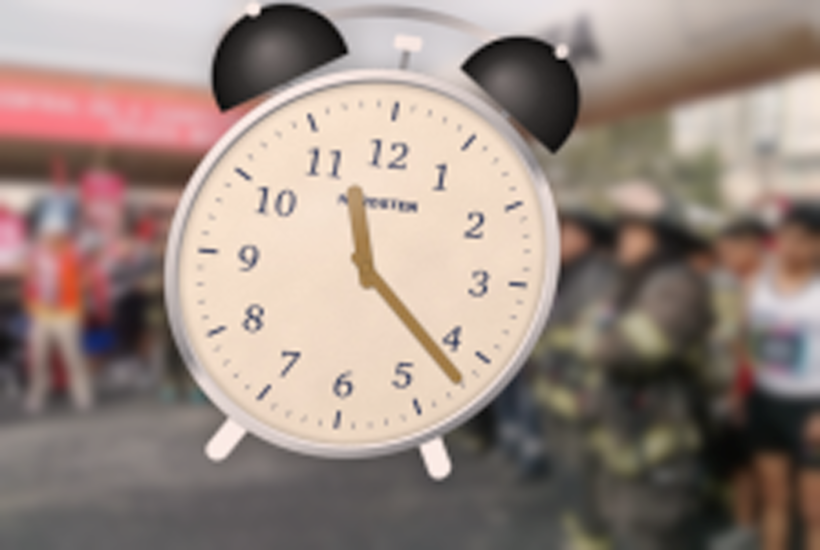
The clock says 11:22
